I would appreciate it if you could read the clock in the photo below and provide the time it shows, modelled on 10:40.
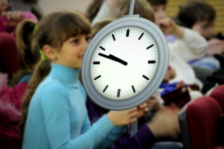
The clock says 9:48
